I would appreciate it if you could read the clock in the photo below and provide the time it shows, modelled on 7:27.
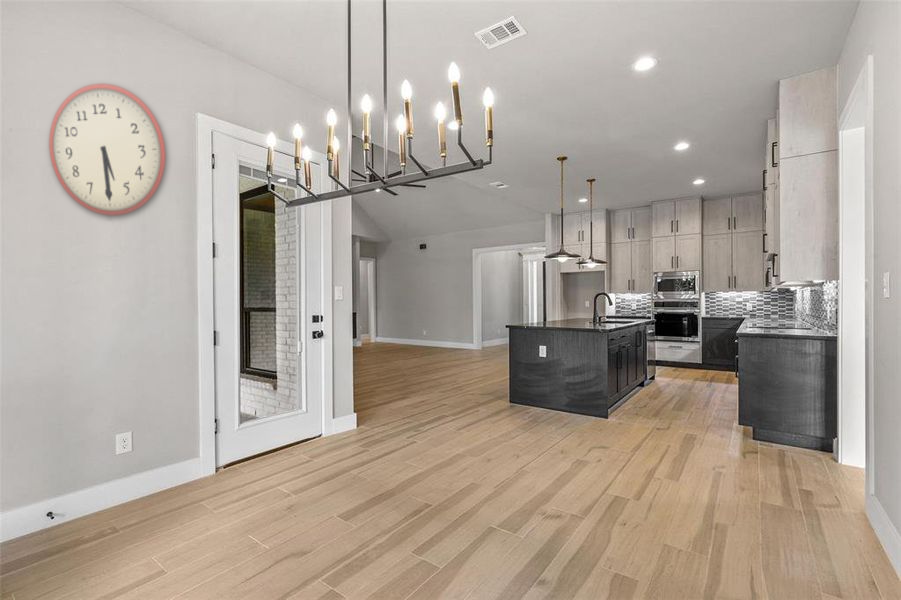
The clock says 5:30
